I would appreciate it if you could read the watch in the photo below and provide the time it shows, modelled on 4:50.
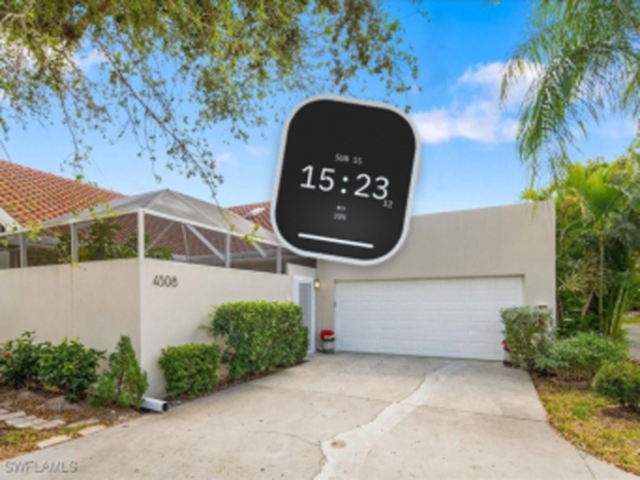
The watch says 15:23
